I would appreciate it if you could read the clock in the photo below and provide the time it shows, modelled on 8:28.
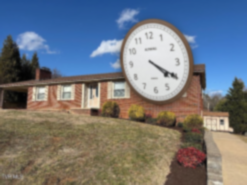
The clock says 4:20
